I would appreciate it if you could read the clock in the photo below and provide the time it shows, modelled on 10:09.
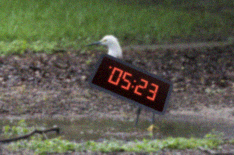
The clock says 5:23
